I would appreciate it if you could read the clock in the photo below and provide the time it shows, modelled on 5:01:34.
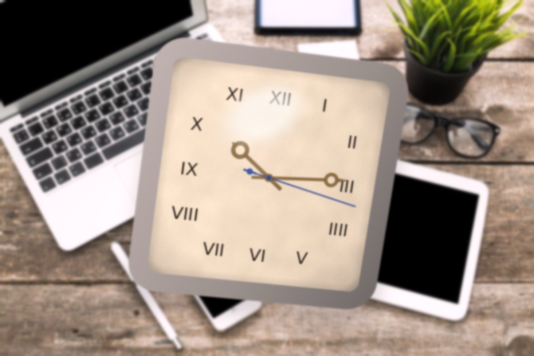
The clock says 10:14:17
